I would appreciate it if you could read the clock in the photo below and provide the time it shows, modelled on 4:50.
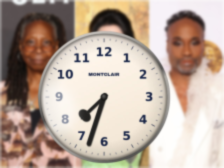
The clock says 7:33
